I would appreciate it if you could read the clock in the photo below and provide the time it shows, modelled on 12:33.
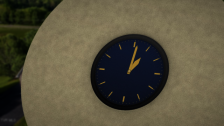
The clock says 1:01
